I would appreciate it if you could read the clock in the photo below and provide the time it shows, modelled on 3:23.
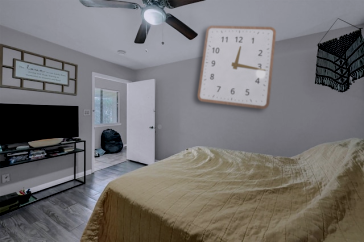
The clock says 12:16
